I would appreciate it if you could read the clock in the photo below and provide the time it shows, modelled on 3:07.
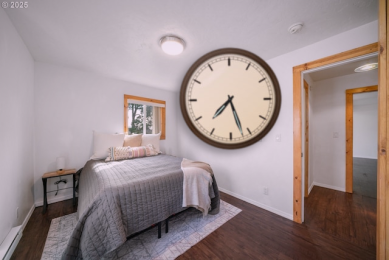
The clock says 7:27
